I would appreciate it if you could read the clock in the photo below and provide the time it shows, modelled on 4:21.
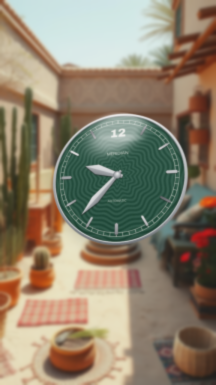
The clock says 9:37
